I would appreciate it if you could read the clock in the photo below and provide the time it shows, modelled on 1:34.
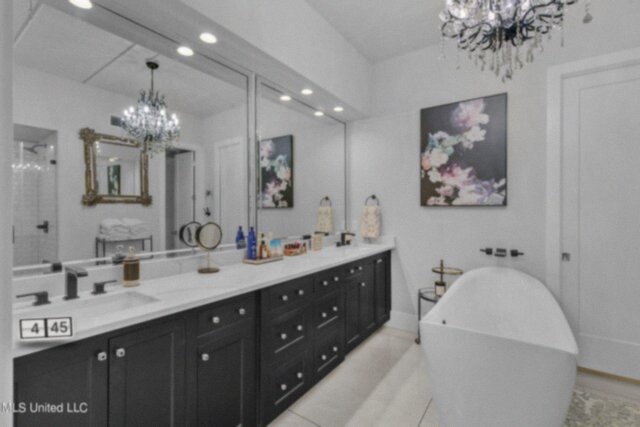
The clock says 4:45
